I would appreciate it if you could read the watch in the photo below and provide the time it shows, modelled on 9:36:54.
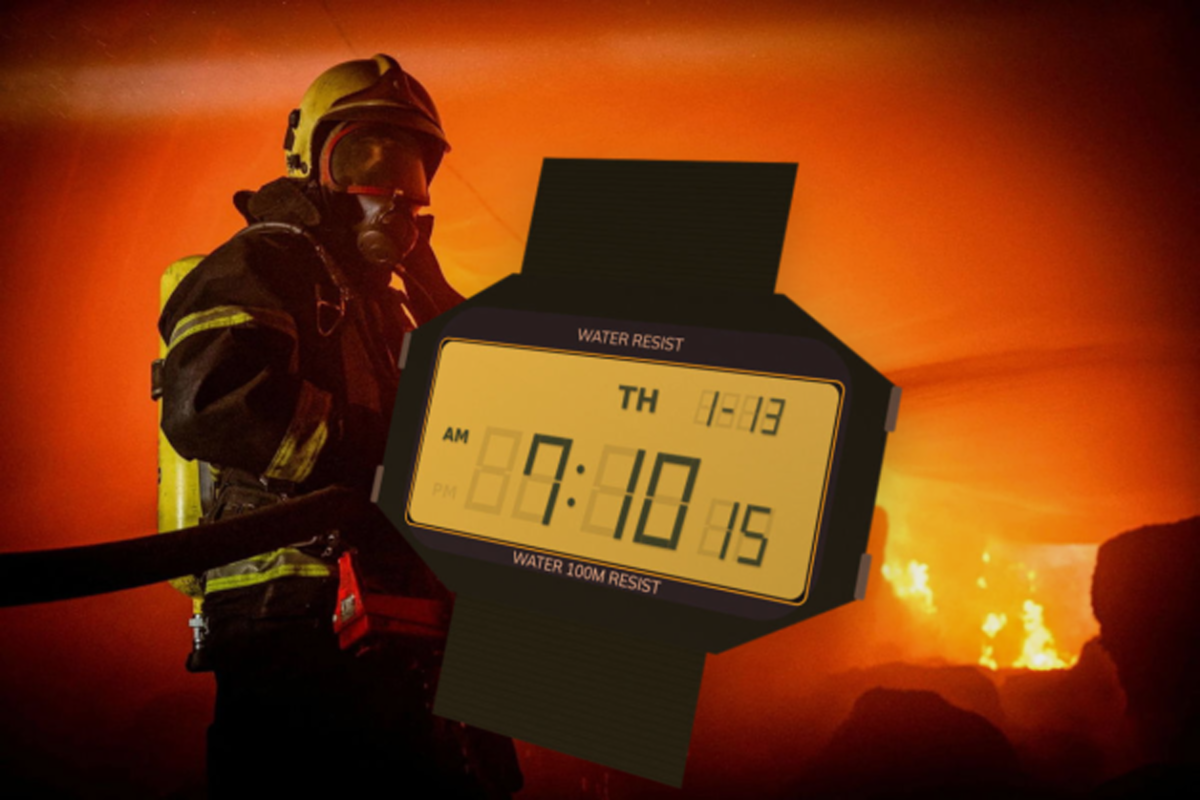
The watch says 7:10:15
